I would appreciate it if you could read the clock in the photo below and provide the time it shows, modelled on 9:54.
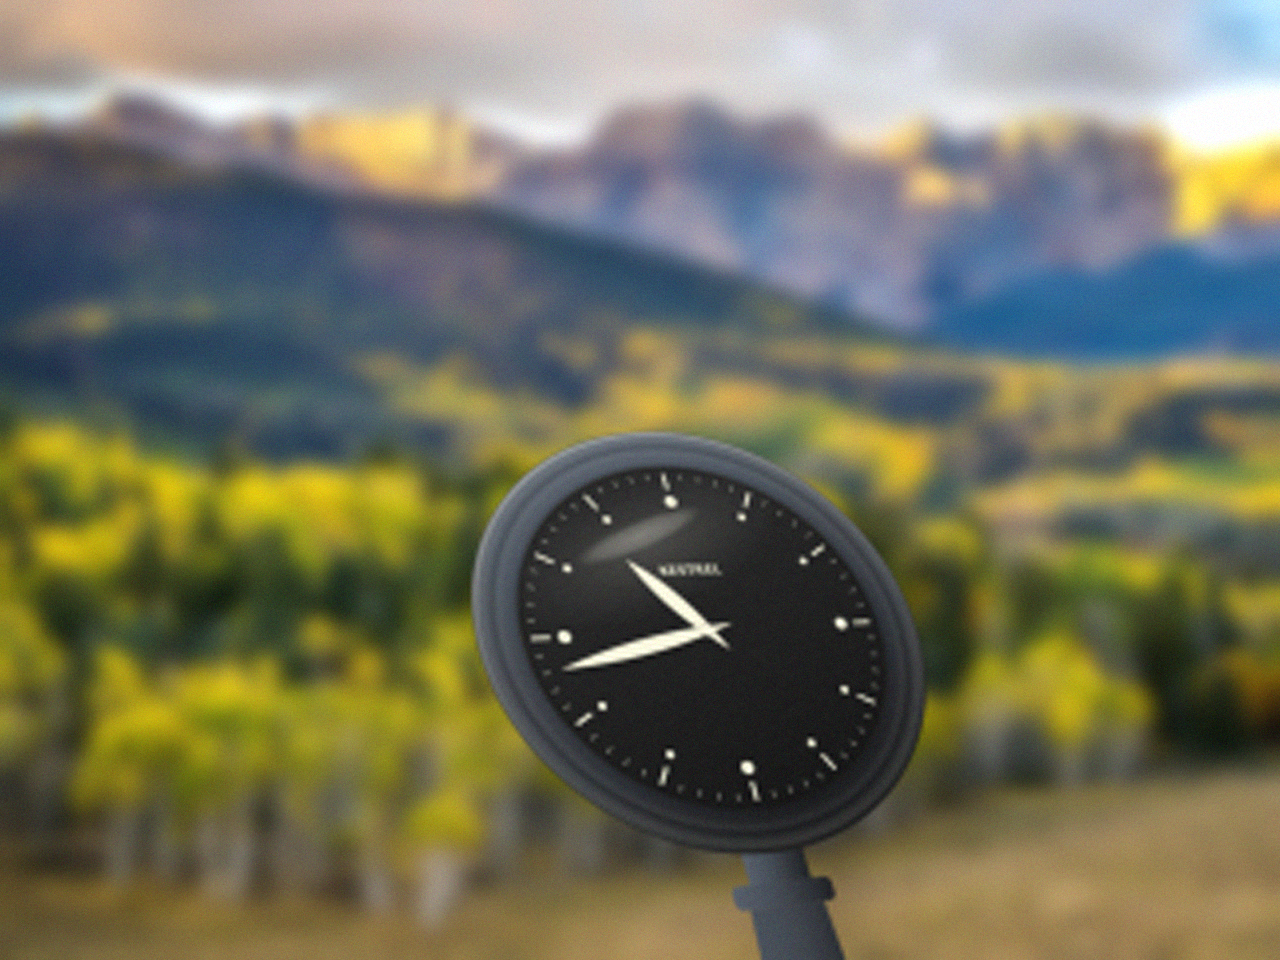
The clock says 10:43
